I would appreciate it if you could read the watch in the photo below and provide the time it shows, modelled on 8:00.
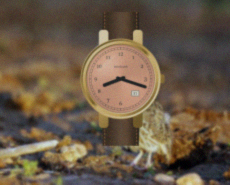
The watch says 8:18
